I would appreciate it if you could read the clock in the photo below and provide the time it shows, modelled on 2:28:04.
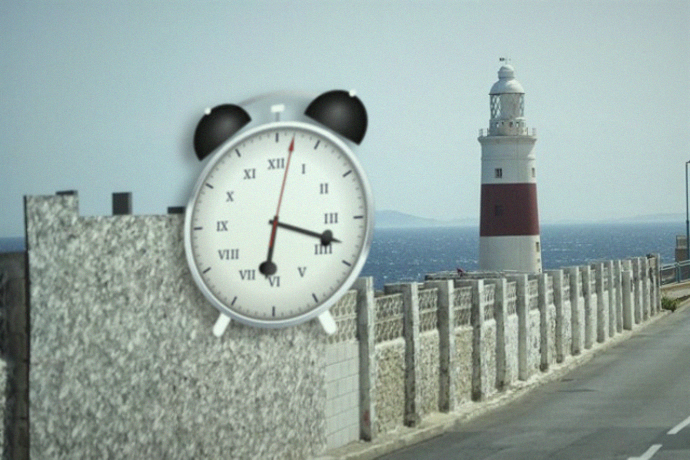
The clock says 6:18:02
